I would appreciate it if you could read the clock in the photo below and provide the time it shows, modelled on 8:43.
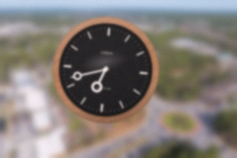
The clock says 6:42
